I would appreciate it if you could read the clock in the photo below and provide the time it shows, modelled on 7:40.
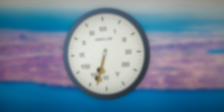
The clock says 6:33
